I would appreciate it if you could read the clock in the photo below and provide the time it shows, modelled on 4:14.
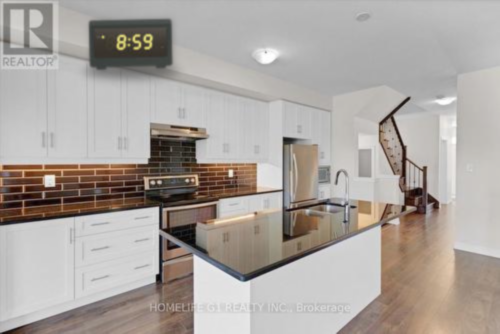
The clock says 8:59
